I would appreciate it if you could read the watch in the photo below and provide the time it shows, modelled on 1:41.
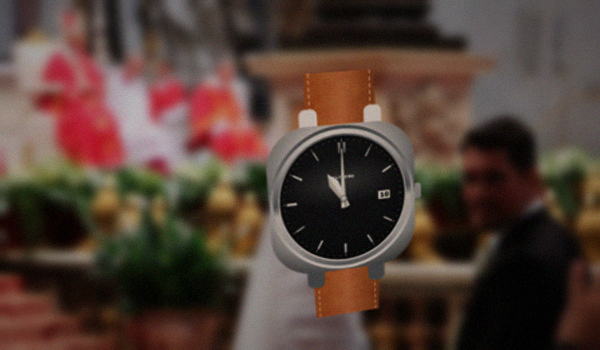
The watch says 11:00
